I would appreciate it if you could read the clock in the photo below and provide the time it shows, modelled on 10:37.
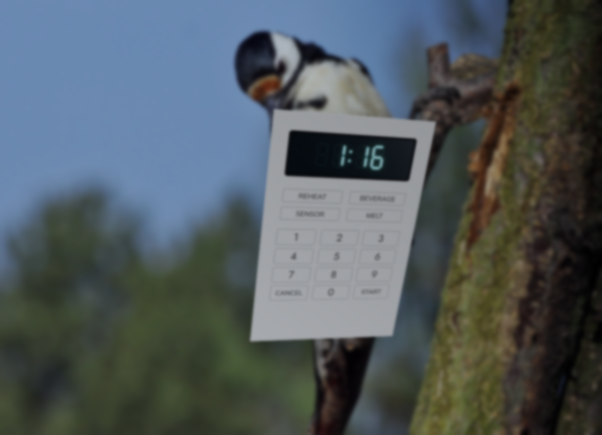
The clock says 1:16
